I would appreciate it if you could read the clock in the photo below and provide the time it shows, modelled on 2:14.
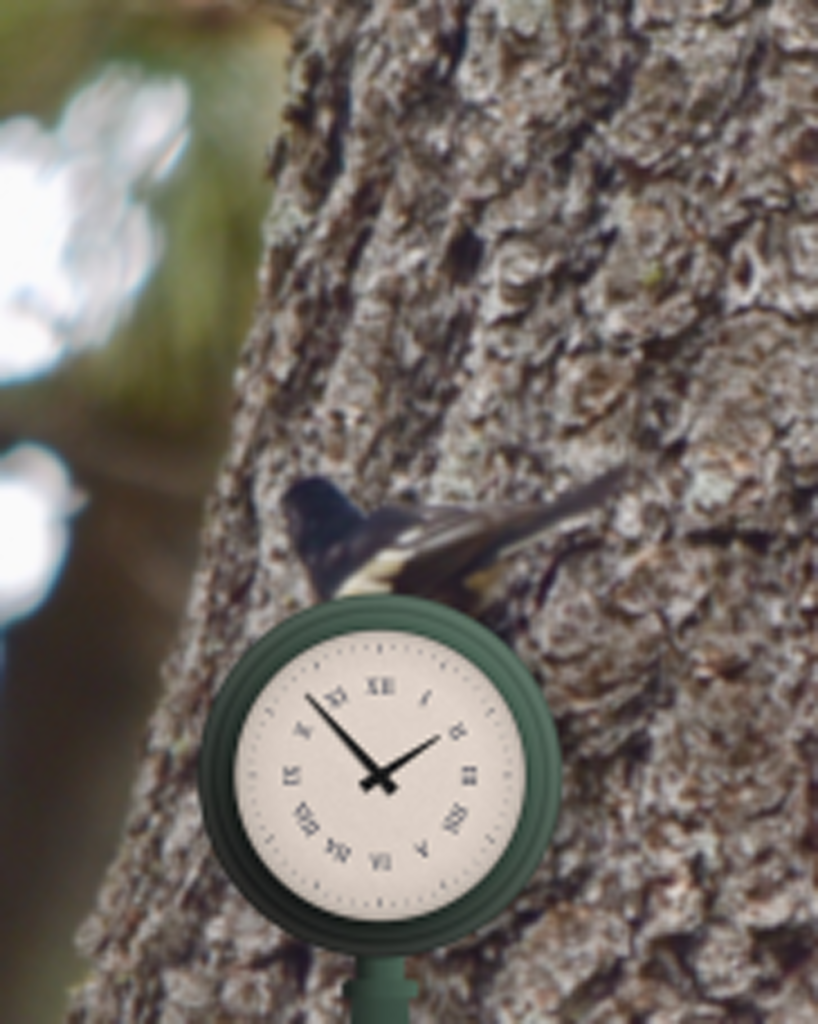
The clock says 1:53
